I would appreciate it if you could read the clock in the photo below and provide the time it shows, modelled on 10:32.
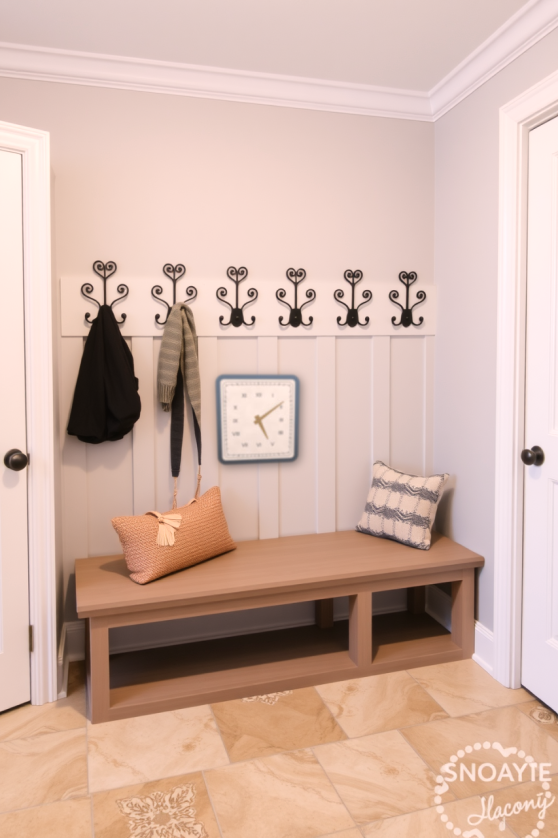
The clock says 5:09
